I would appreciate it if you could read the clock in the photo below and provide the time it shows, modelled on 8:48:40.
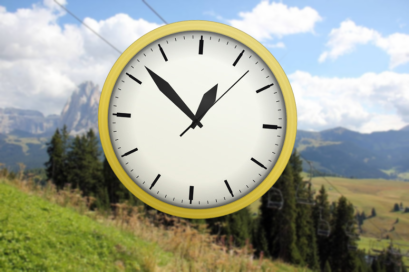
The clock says 12:52:07
